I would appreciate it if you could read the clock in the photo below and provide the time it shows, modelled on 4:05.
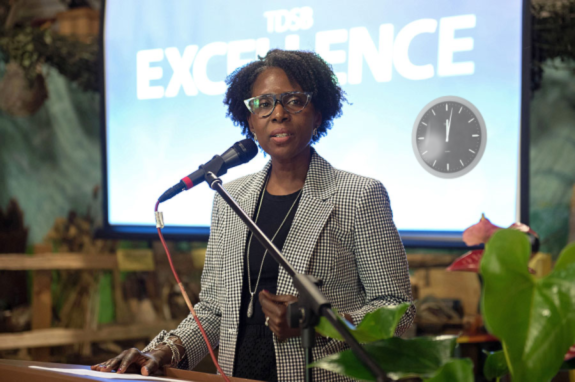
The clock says 12:02
